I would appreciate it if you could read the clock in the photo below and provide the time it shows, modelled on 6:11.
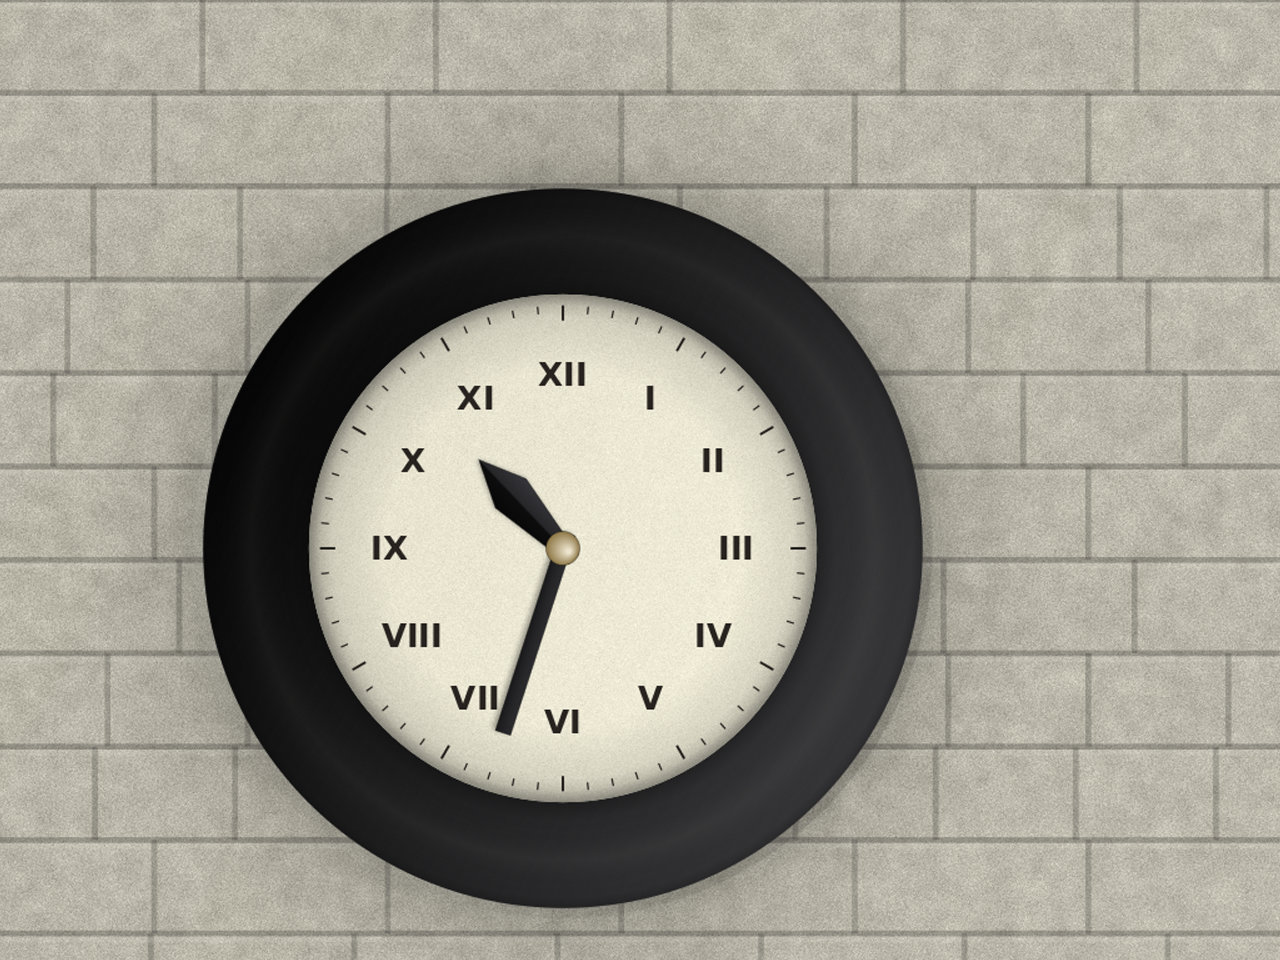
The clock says 10:33
